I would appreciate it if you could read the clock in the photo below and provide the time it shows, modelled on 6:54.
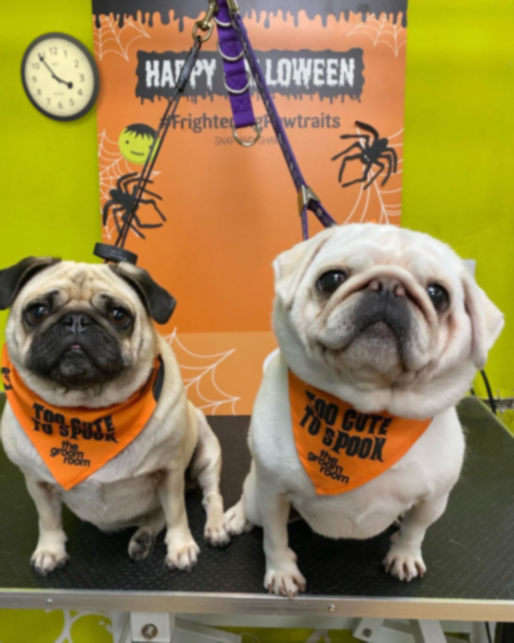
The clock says 3:54
